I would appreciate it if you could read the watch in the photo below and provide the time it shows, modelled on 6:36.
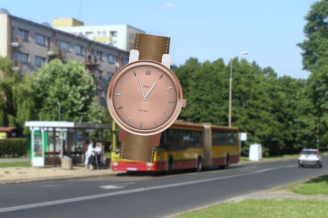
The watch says 12:56
